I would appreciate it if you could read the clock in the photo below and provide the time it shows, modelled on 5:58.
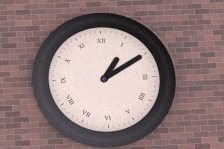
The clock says 1:10
